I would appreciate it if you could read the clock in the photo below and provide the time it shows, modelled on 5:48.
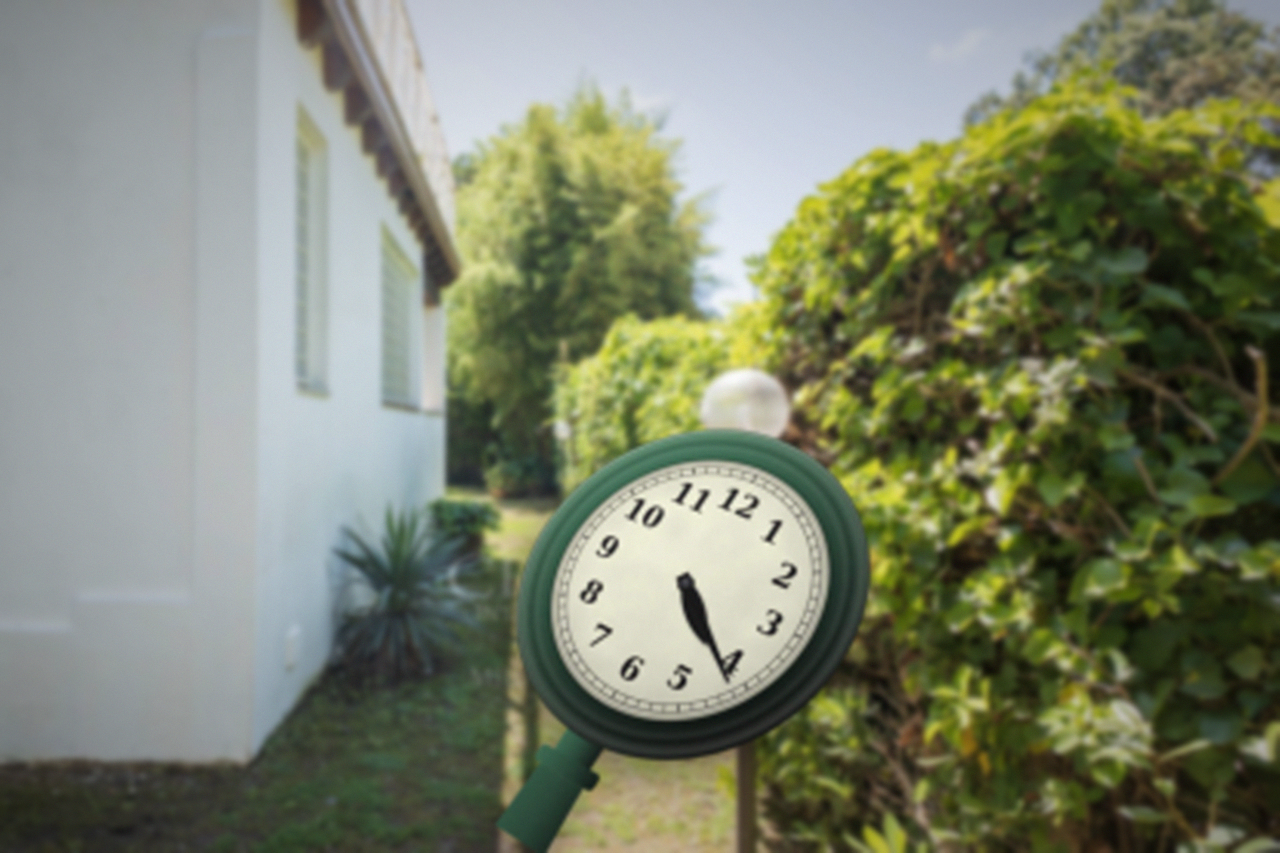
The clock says 4:21
